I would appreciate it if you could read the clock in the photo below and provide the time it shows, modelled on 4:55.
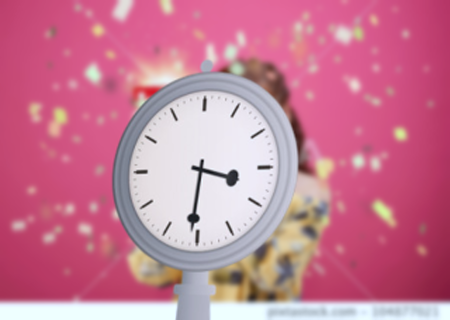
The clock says 3:31
